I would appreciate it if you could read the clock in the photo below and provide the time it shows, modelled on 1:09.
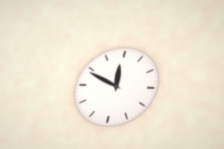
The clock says 11:49
